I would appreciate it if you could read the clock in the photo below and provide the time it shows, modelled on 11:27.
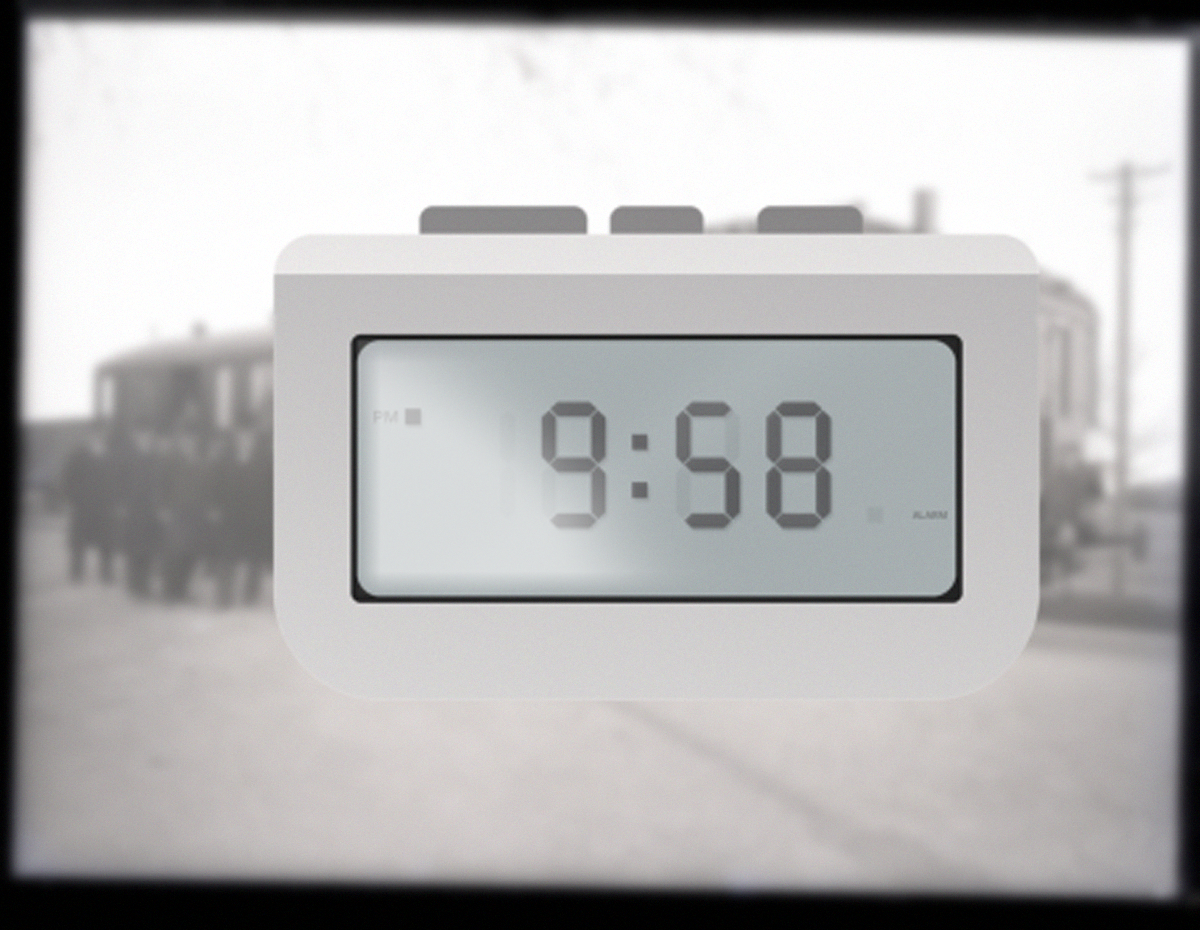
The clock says 9:58
